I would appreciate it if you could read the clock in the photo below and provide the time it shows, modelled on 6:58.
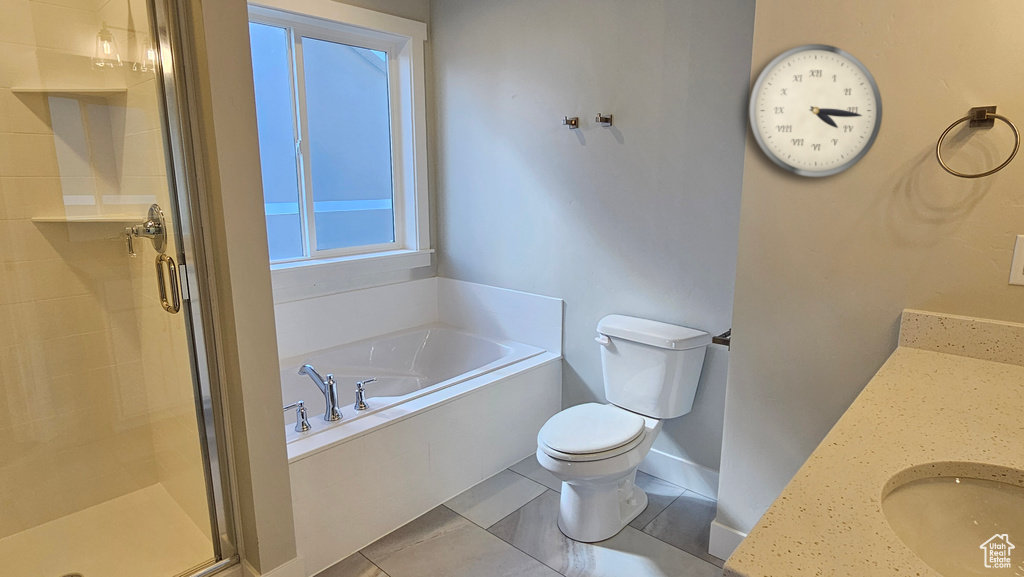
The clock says 4:16
